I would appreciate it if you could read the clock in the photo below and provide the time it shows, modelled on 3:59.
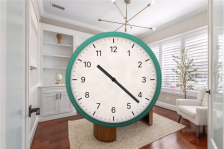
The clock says 10:22
